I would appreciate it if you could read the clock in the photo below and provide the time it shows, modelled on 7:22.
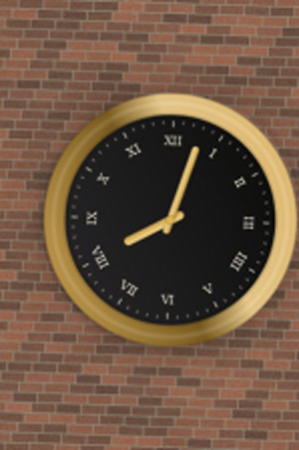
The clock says 8:03
